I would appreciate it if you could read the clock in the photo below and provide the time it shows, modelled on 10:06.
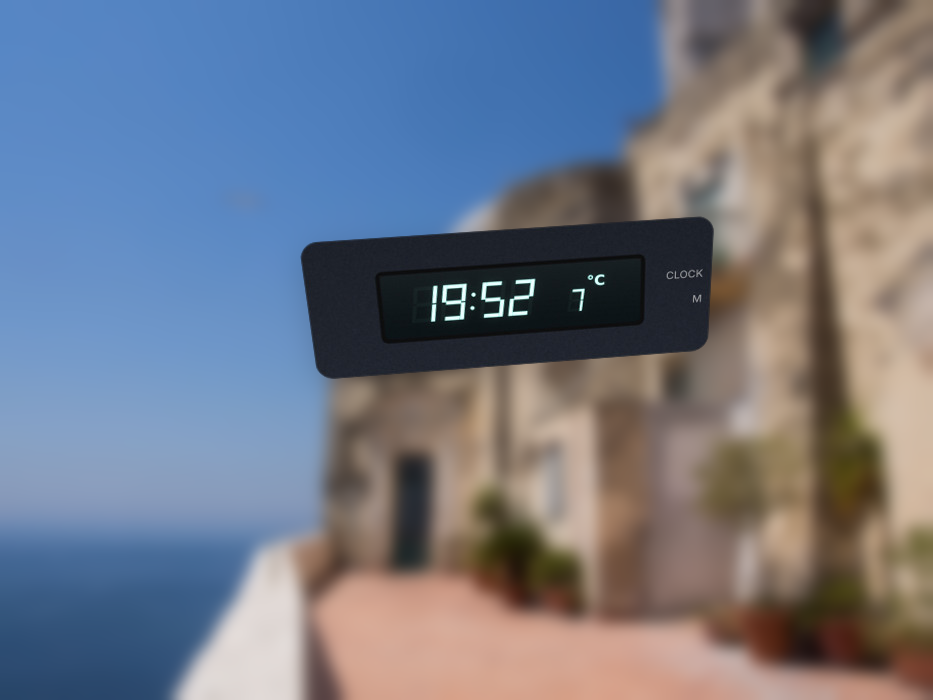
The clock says 19:52
